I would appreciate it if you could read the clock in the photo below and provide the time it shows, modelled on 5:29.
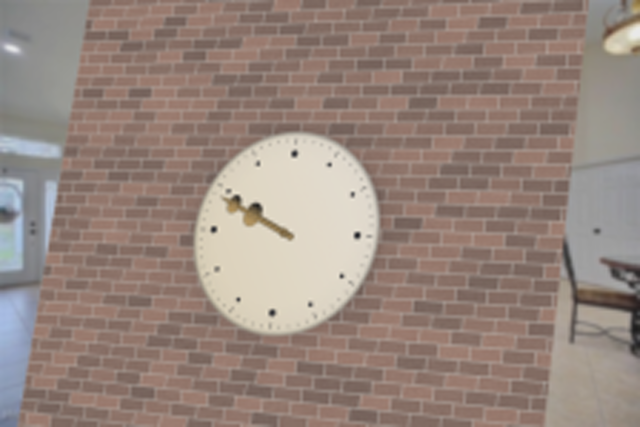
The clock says 9:49
